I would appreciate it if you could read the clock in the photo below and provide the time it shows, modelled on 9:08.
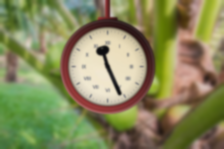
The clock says 11:26
